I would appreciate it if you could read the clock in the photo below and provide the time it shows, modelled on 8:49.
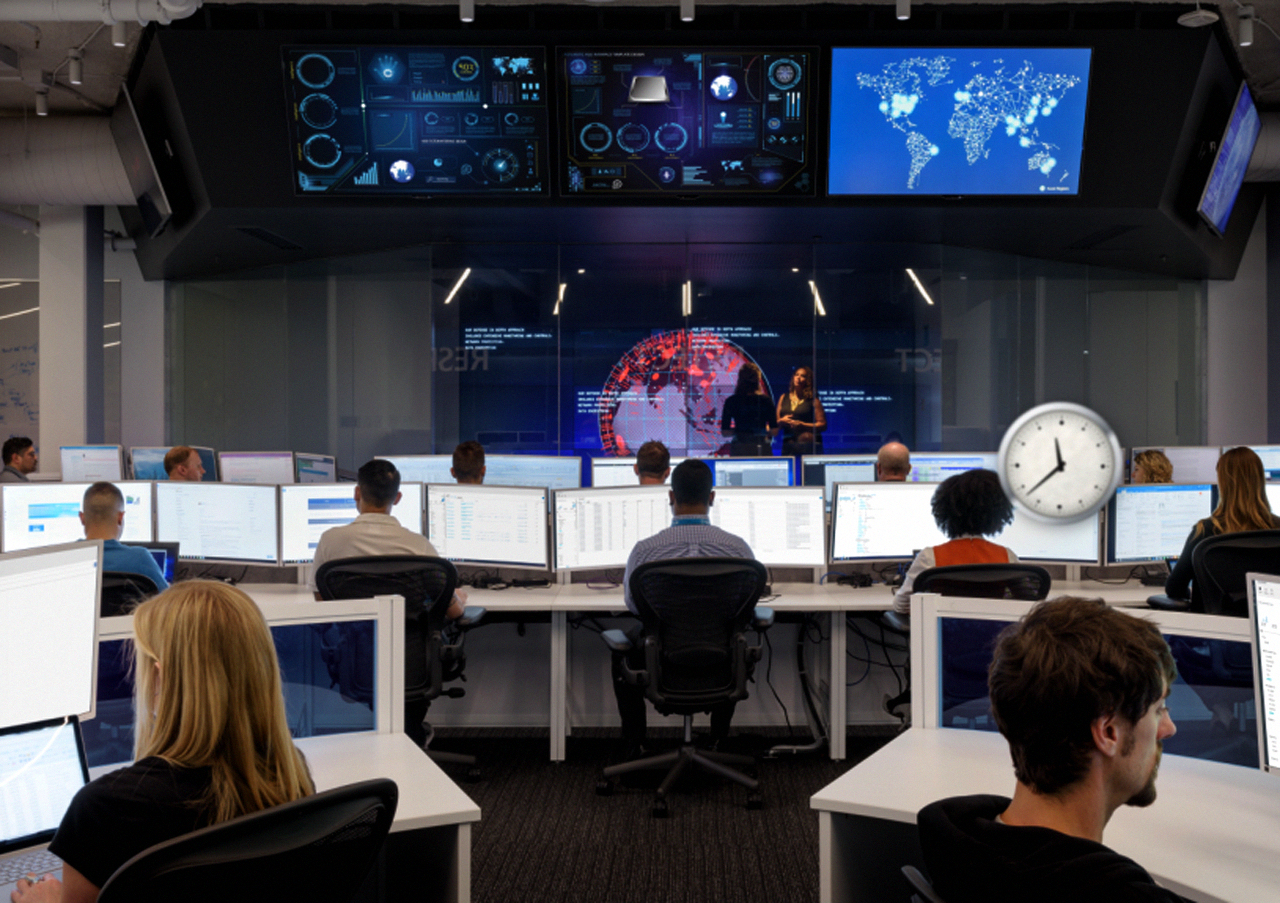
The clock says 11:38
